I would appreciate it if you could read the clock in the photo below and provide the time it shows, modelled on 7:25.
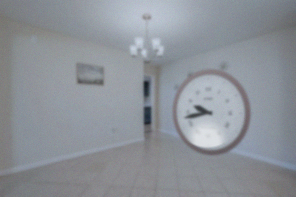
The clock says 9:43
